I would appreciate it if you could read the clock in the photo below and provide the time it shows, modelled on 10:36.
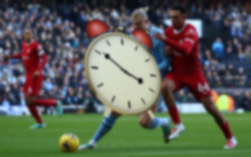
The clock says 3:51
